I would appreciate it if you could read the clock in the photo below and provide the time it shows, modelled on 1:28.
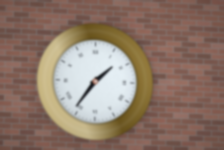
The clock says 1:36
